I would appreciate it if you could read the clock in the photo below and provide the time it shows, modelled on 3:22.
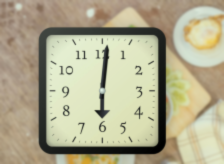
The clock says 6:01
